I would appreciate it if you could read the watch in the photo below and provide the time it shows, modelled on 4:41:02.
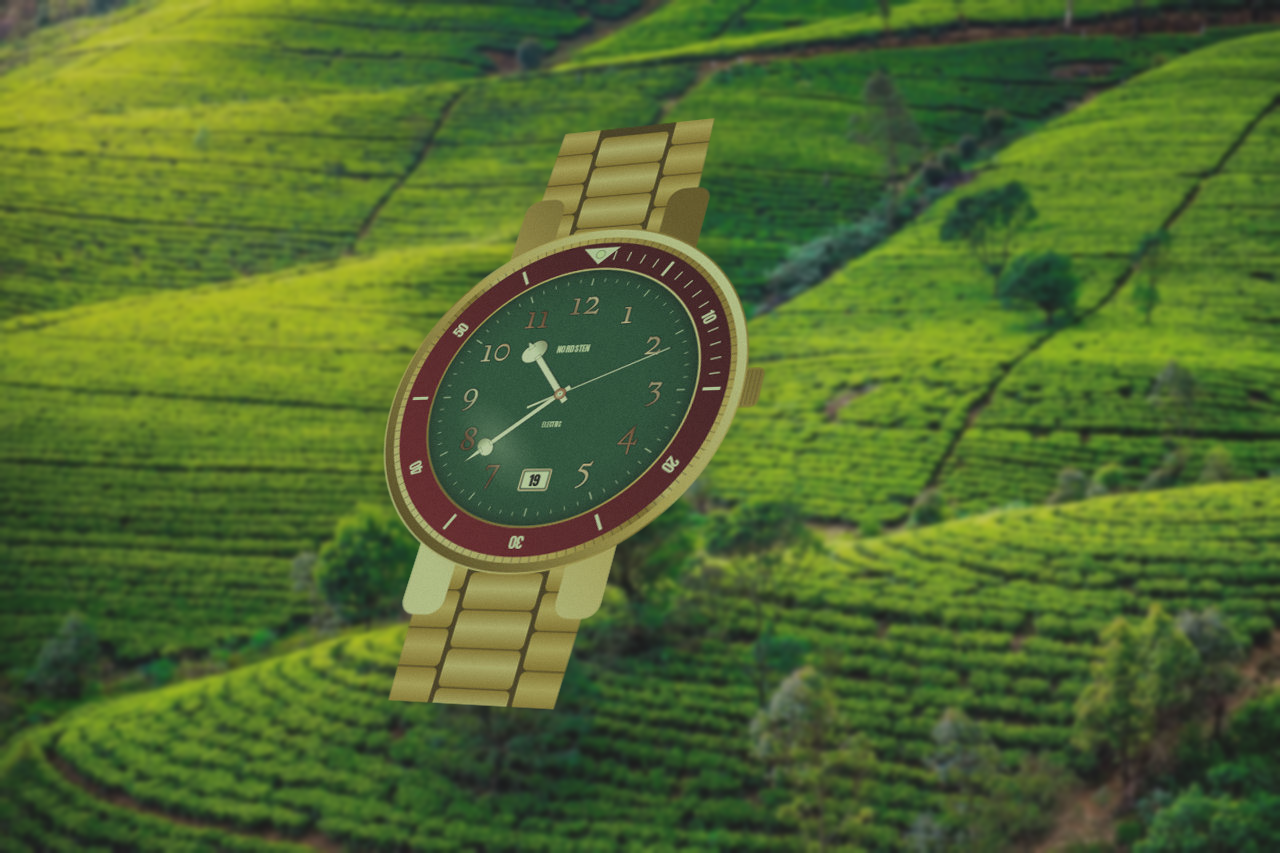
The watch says 10:38:11
